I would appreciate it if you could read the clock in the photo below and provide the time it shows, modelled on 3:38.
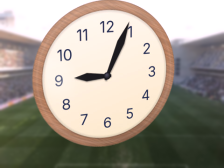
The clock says 9:04
